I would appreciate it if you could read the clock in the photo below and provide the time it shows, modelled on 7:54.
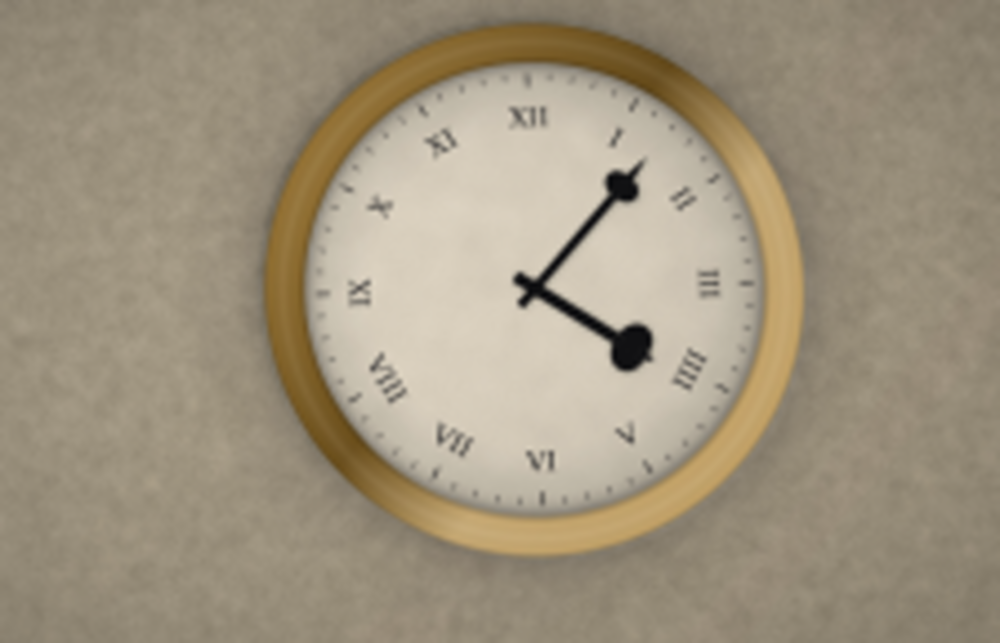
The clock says 4:07
